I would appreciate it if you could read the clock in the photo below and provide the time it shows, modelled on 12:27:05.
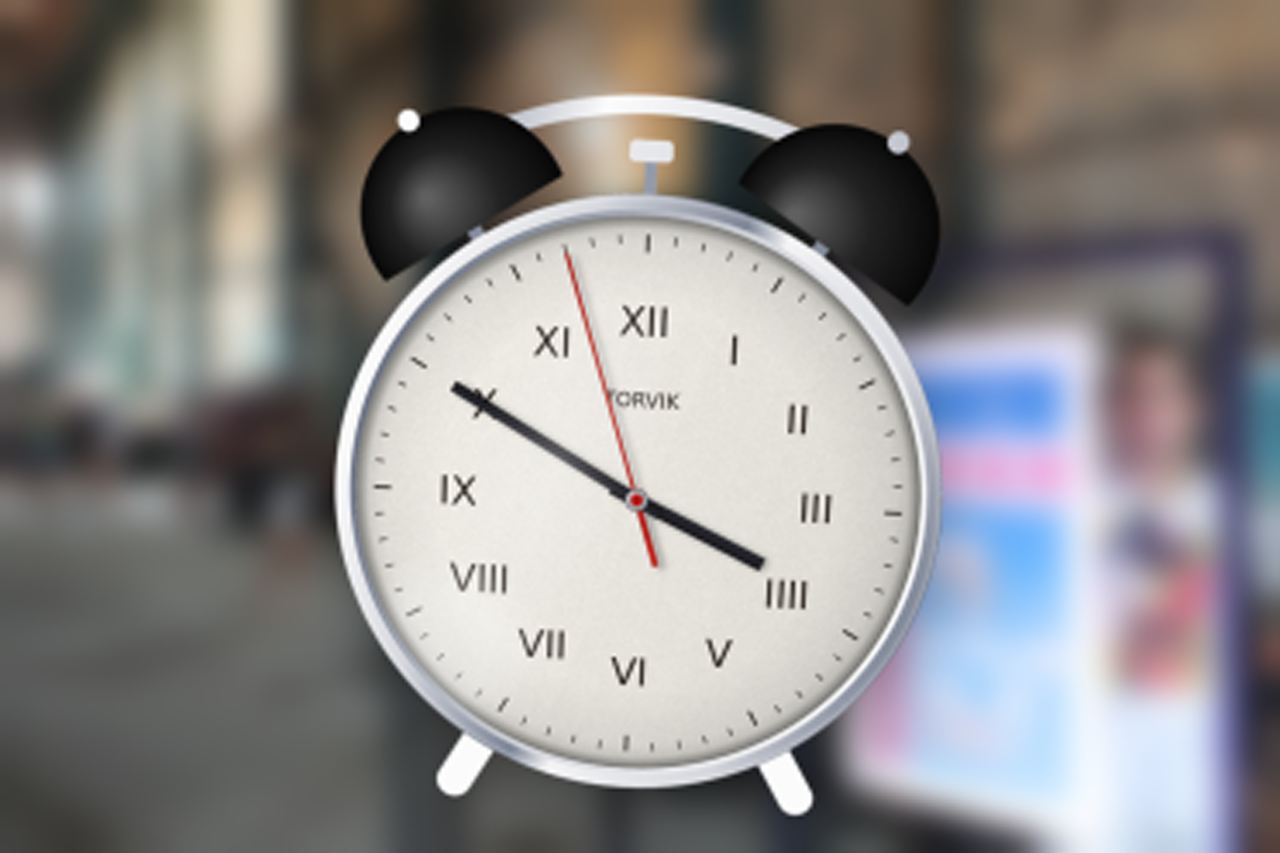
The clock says 3:49:57
